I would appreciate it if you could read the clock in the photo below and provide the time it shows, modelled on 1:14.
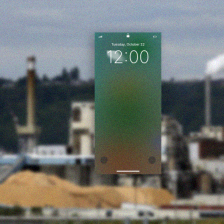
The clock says 12:00
